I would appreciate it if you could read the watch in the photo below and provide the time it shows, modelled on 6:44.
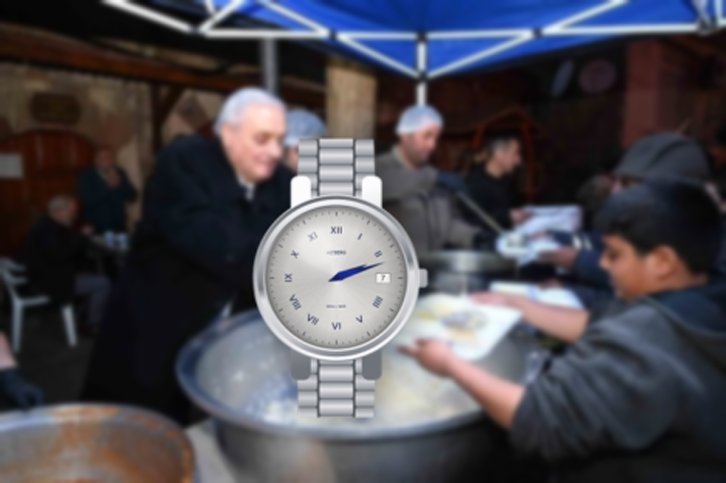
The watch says 2:12
